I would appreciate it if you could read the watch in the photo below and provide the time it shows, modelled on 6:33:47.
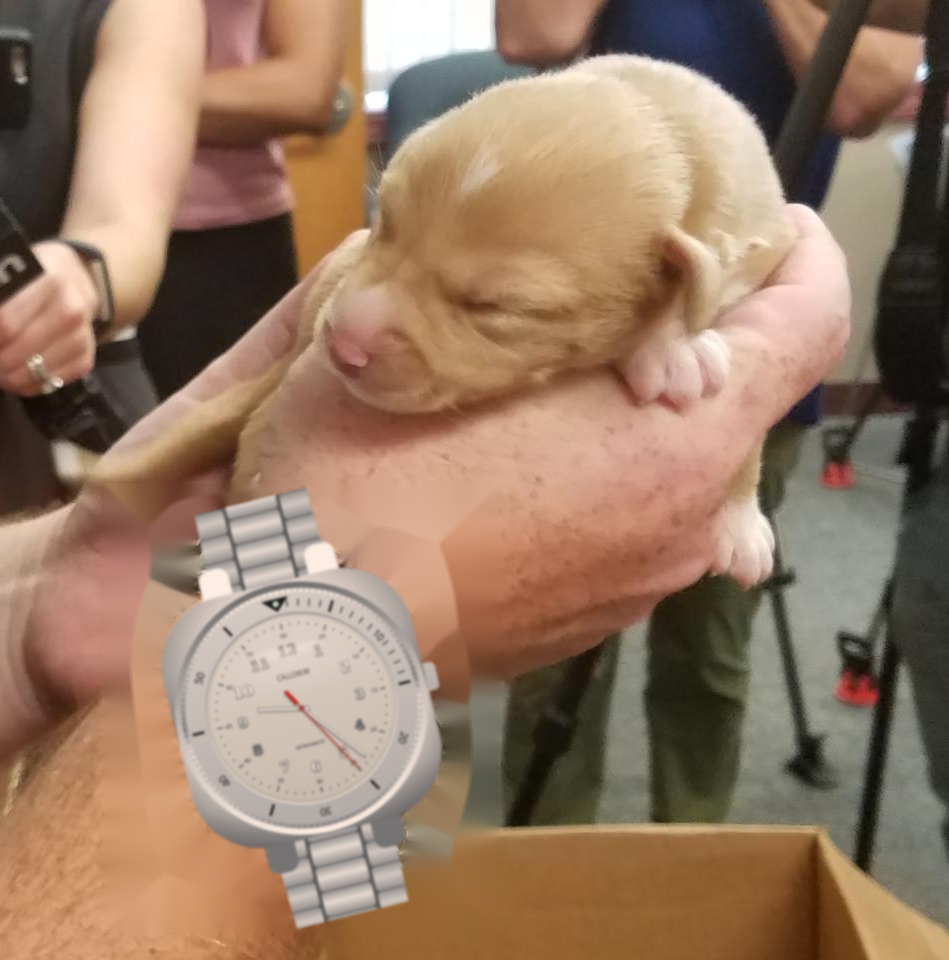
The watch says 9:23:25
